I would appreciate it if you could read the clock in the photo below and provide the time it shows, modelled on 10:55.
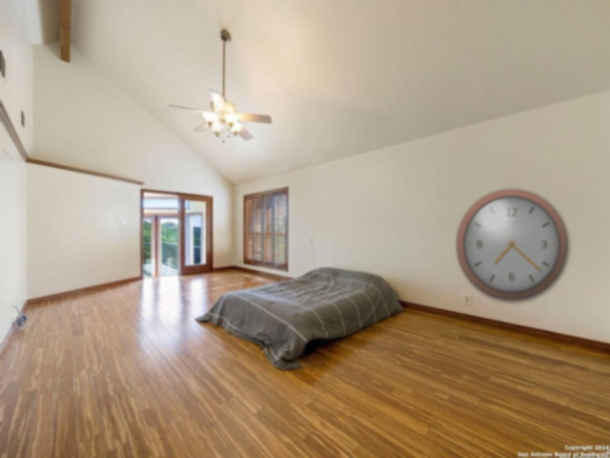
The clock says 7:22
